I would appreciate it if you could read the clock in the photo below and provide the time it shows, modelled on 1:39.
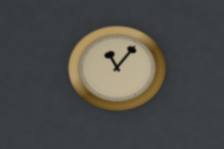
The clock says 11:06
